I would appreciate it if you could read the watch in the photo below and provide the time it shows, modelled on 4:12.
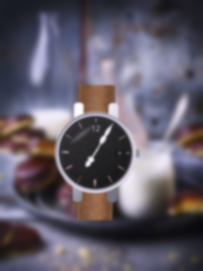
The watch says 7:05
